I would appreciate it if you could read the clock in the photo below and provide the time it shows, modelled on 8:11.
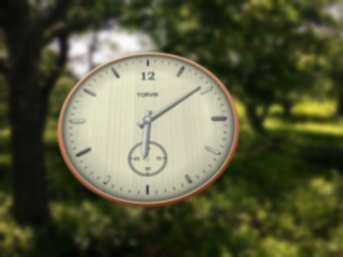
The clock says 6:09
